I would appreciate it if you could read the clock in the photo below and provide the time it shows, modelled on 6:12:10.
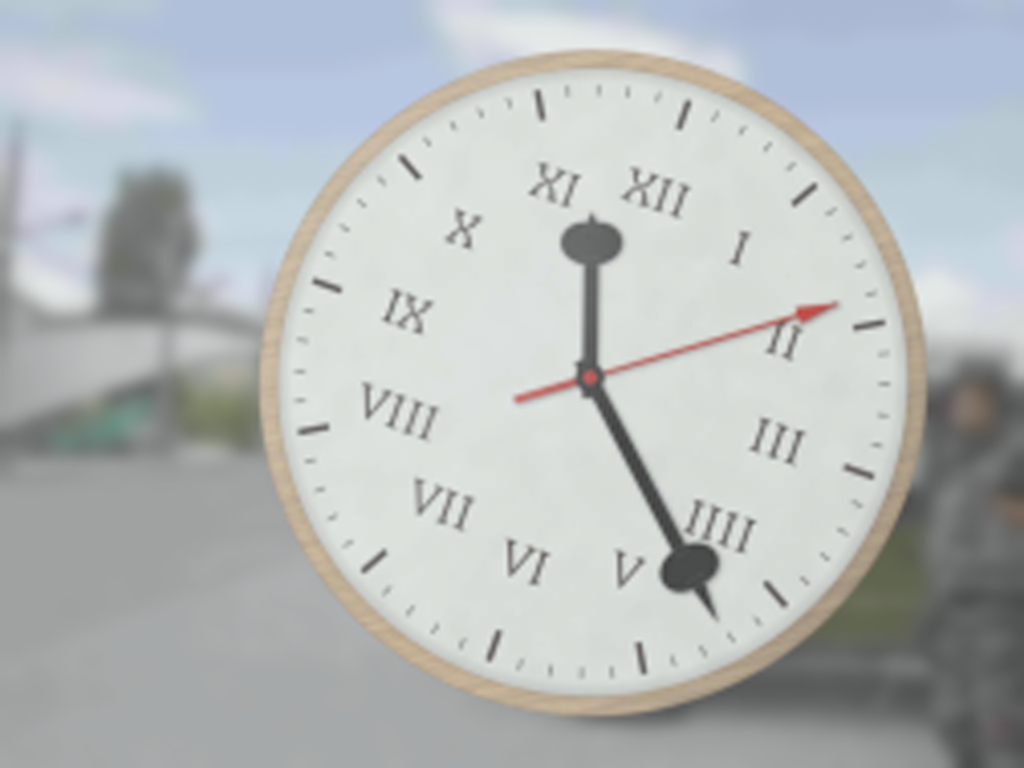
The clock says 11:22:09
